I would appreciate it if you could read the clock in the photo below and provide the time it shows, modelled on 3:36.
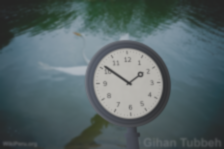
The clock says 1:51
